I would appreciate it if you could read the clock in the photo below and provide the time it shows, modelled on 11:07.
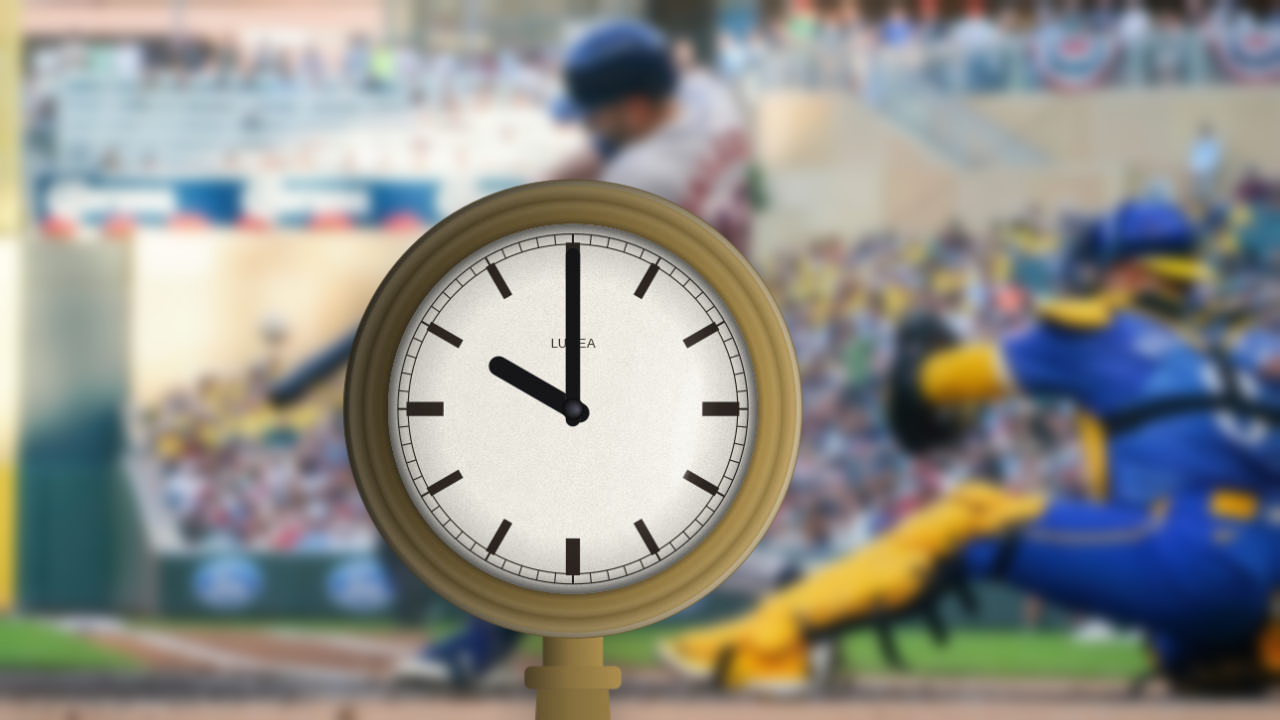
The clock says 10:00
